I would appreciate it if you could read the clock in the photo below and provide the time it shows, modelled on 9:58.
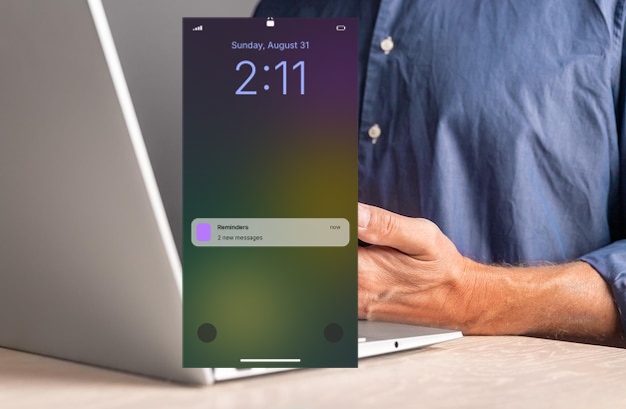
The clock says 2:11
